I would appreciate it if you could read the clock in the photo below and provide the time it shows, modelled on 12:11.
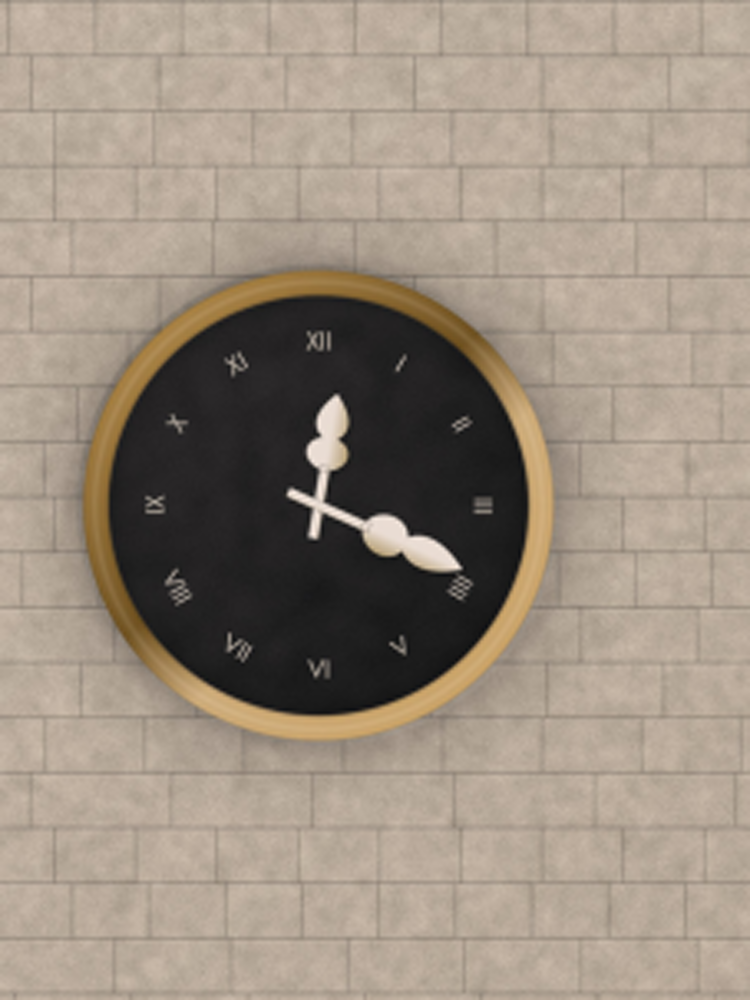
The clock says 12:19
